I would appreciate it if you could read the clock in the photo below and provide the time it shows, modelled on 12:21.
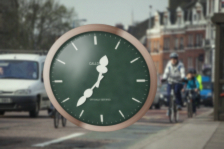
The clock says 12:37
